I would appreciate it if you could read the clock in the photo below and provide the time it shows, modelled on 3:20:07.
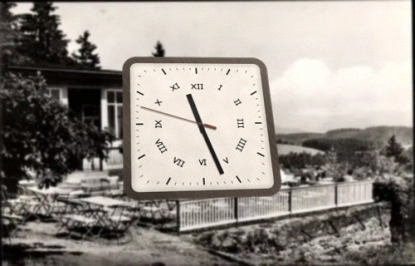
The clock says 11:26:48
